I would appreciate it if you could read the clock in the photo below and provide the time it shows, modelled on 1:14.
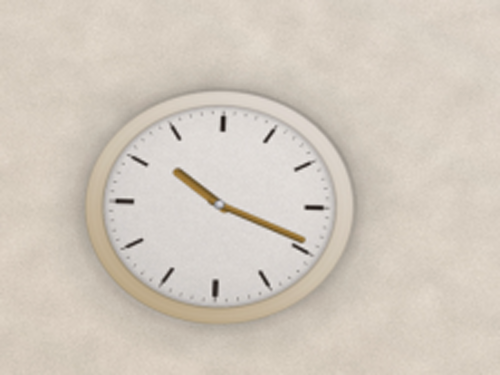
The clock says 10:19
